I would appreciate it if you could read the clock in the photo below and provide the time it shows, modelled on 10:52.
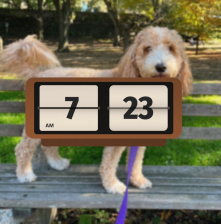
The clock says 7:23
